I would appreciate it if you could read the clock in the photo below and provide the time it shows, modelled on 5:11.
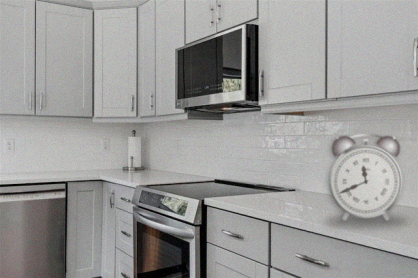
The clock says 11:41
